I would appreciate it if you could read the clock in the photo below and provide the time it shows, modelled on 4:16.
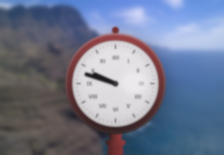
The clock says 9:48
